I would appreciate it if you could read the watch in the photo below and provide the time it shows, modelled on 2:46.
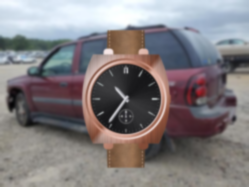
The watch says 10:36
